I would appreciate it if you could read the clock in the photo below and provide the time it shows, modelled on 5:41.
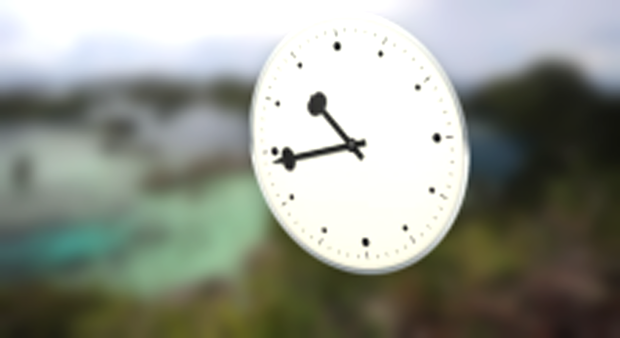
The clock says 10:44
